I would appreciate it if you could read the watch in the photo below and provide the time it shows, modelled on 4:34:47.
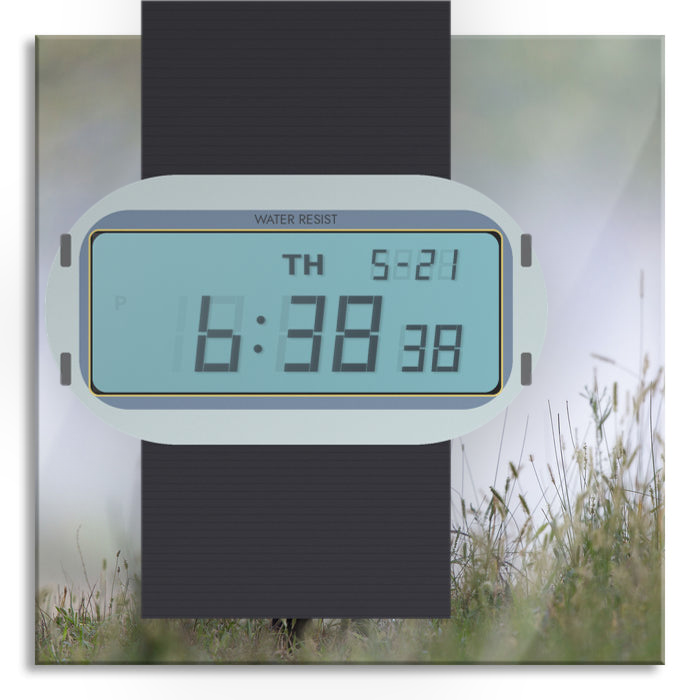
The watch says 6:38:38
